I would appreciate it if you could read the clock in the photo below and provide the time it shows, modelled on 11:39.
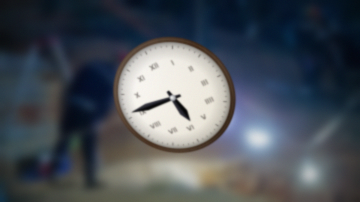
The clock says 5:46
